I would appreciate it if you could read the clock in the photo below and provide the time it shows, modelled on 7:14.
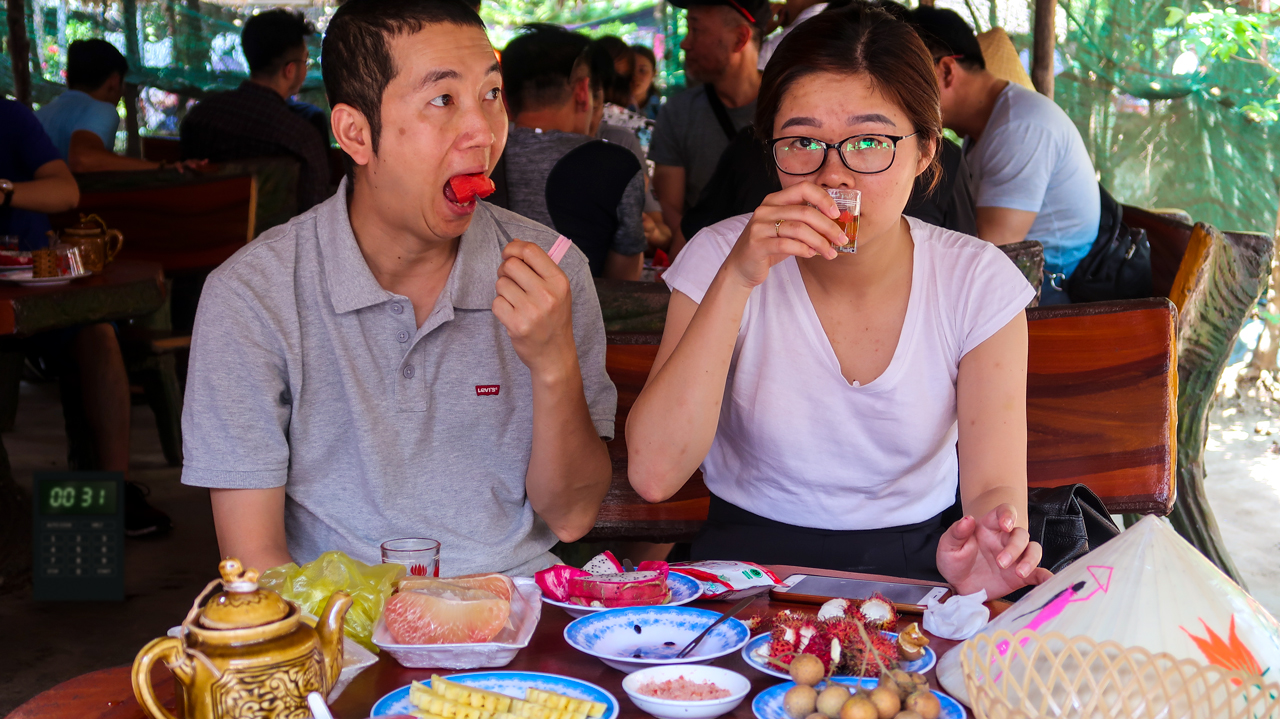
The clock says 0:31
